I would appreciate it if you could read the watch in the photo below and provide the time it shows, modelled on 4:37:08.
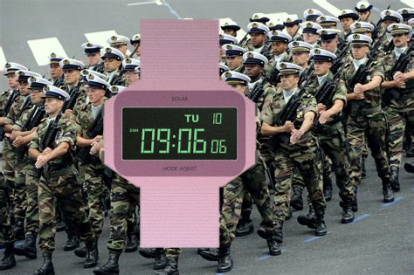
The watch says 9:06:06
